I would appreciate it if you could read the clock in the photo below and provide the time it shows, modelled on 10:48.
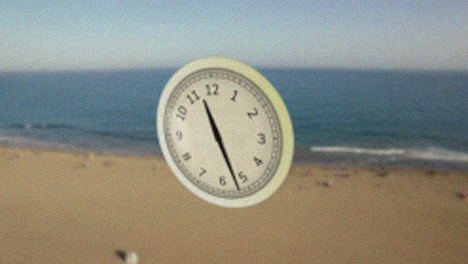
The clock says 11:27
